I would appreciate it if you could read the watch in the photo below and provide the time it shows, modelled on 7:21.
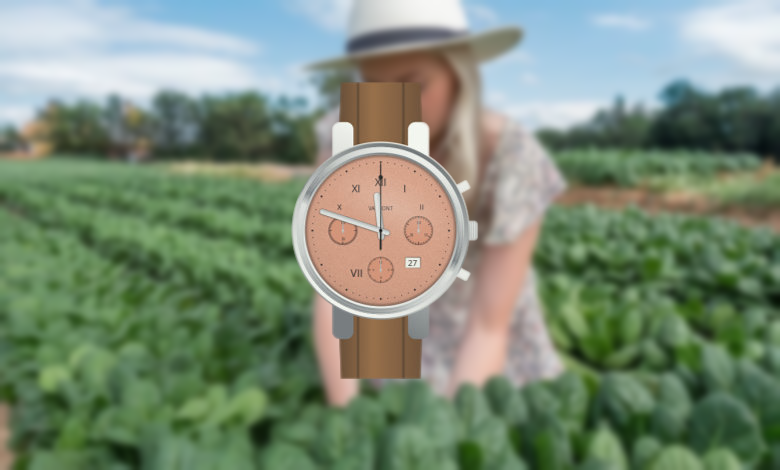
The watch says 11:48
